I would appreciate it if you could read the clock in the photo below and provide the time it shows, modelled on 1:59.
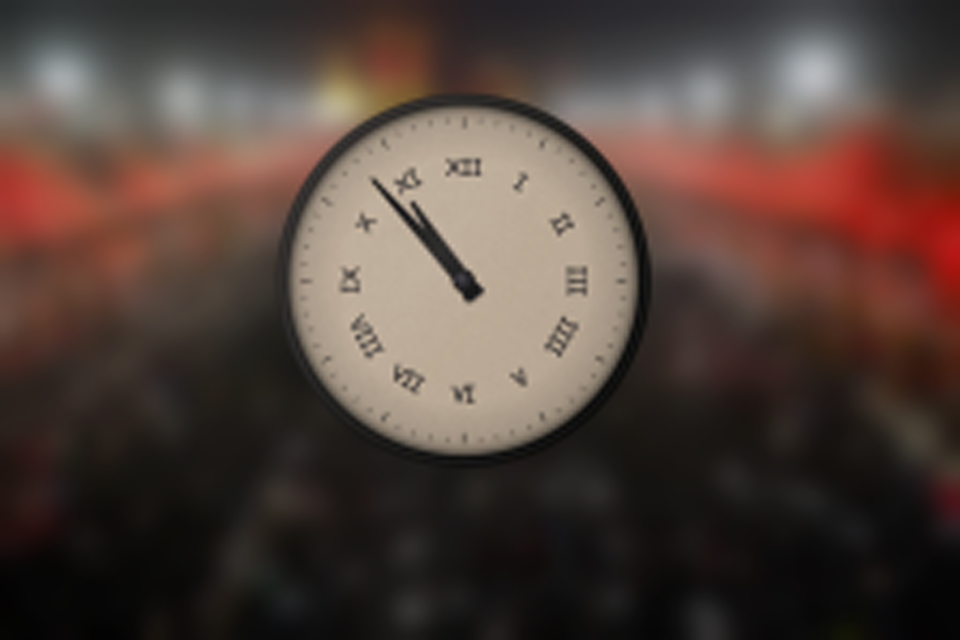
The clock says 10:53
